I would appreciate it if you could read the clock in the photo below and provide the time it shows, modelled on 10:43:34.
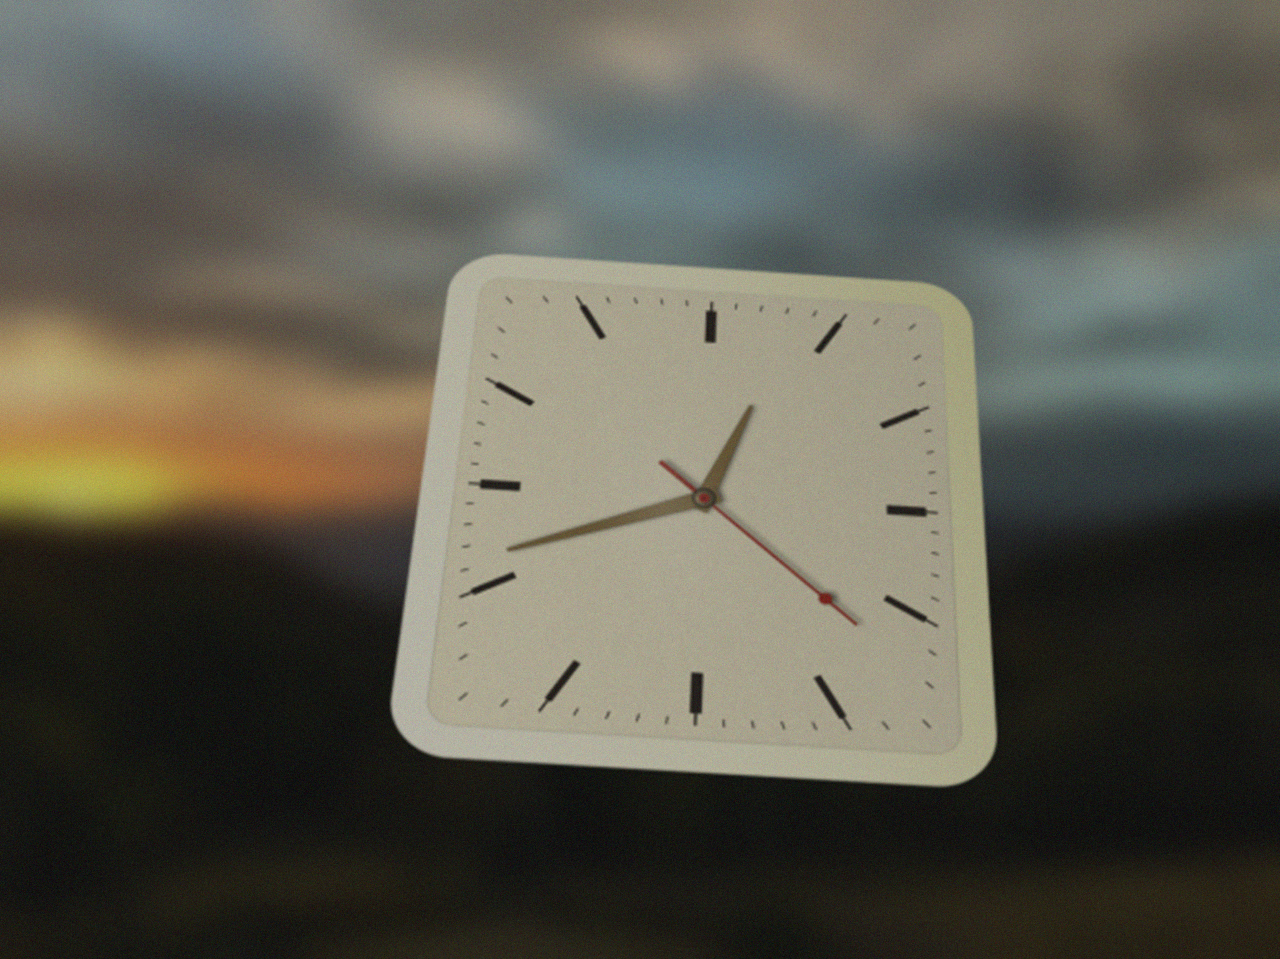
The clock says 12:41:22
